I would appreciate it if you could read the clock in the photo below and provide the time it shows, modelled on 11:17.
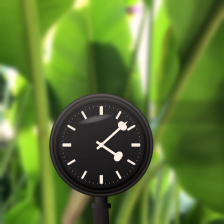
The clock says 4:08
